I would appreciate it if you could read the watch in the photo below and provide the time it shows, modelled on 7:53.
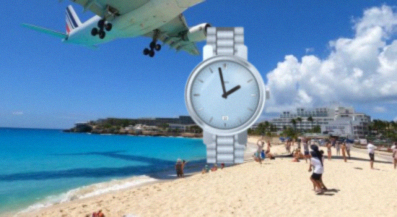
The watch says 1:58
